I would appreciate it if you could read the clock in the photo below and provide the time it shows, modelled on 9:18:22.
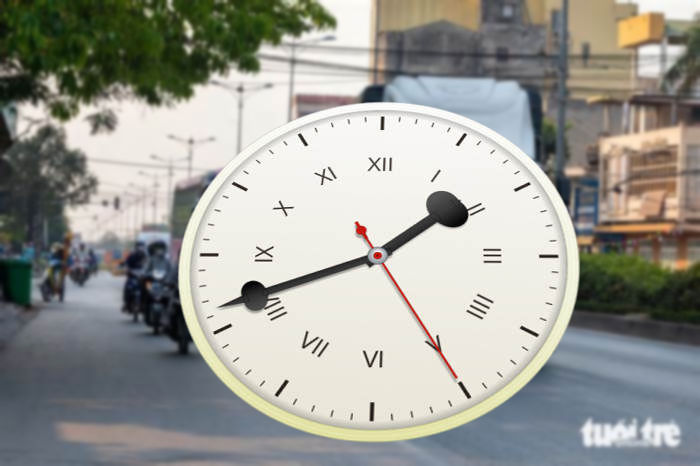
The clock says 1:41:25
